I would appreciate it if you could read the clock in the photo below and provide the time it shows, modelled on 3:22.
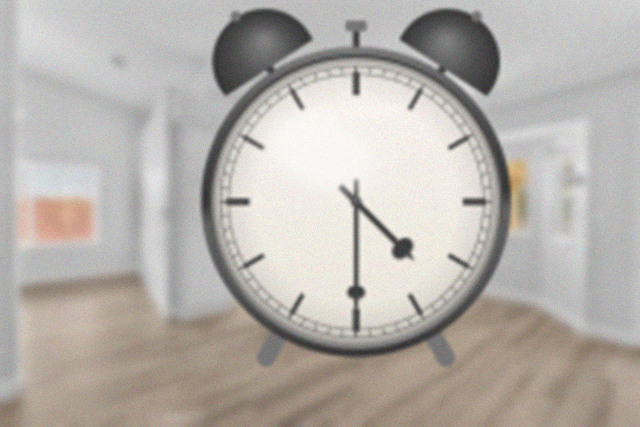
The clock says 4:30
